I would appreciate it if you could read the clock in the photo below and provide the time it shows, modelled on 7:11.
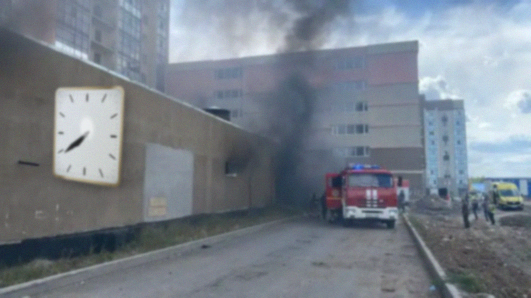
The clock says 7:39
